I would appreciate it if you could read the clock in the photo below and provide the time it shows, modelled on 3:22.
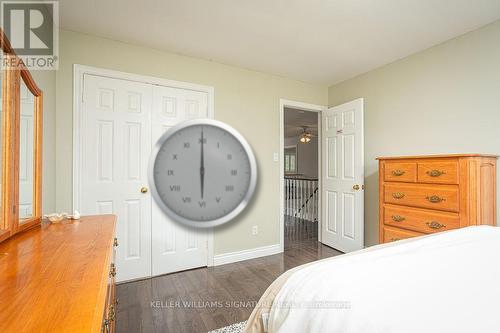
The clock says 6:00
